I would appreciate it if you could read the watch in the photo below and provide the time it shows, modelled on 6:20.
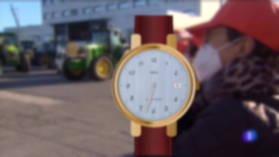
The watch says 6:33
